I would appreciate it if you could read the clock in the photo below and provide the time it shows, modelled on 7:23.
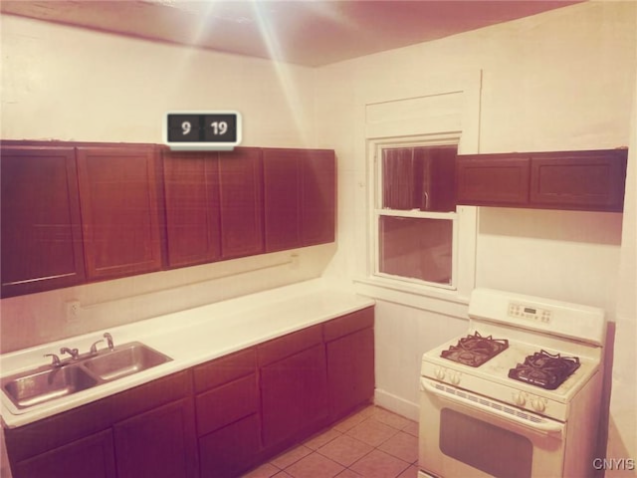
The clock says 9:19
